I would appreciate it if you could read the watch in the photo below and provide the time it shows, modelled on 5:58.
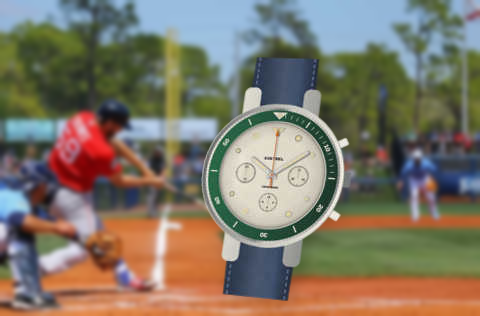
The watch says 10:09
